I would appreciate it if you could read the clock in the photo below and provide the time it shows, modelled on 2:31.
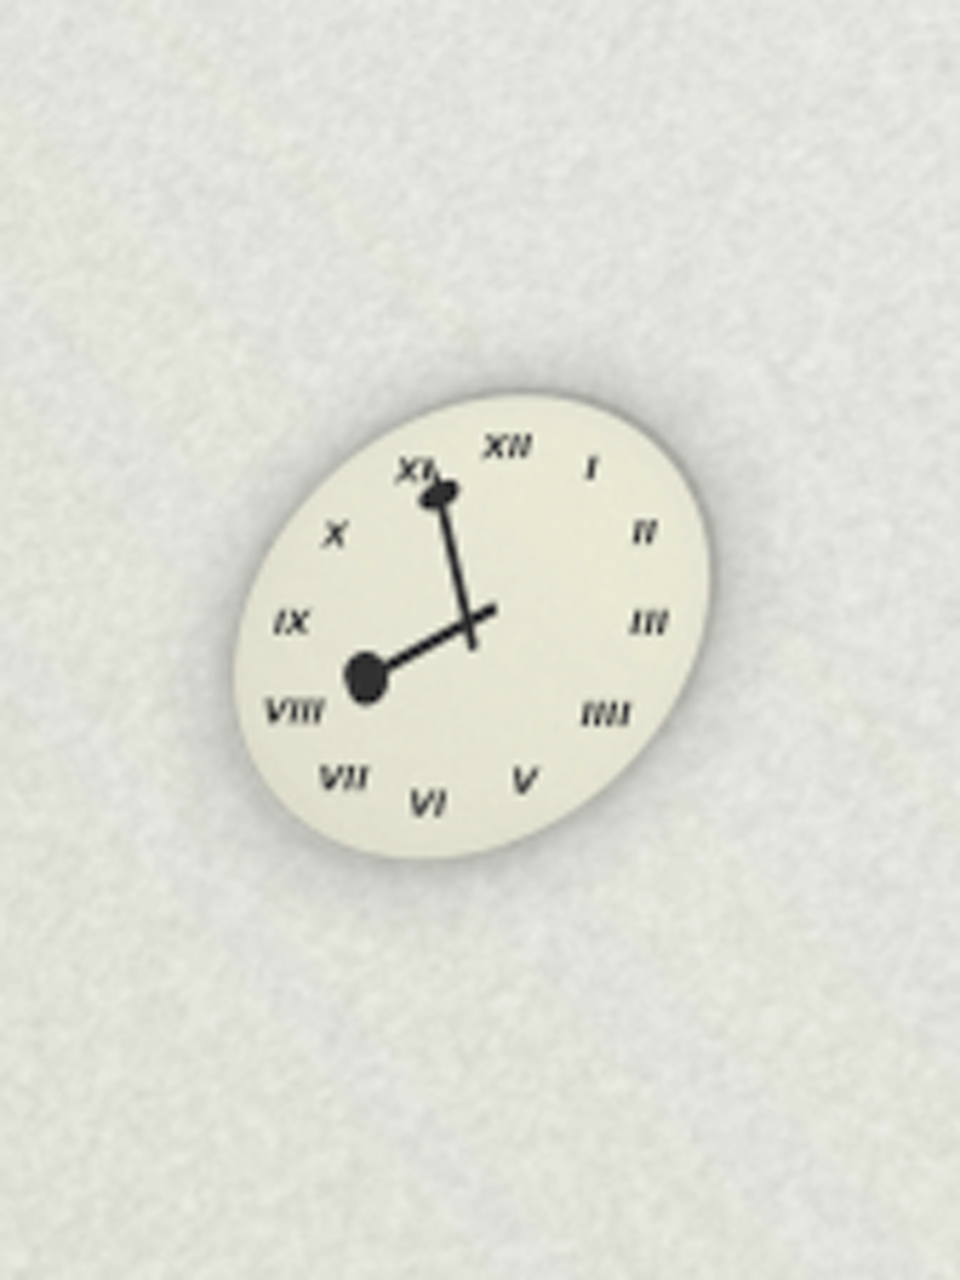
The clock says 7:56
